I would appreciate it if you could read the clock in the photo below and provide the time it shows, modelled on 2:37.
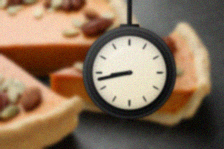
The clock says 8:43
